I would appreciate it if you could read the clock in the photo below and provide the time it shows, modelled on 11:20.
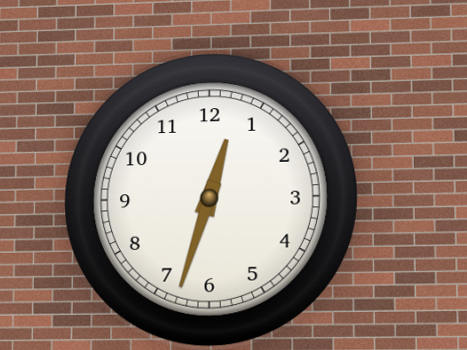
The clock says 12:33
